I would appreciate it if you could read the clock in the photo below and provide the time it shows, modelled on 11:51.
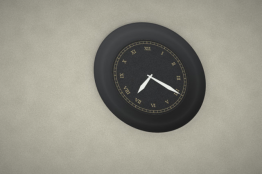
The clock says 7:20
